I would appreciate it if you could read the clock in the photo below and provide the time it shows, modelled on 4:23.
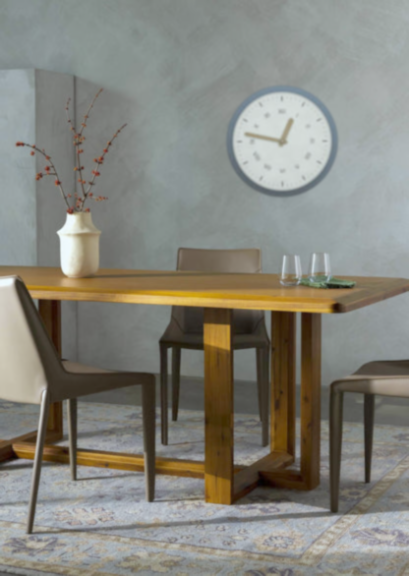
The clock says 12:47
